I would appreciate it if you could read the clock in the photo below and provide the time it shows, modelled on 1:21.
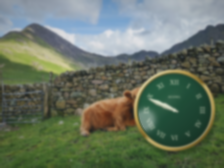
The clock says 9:49
